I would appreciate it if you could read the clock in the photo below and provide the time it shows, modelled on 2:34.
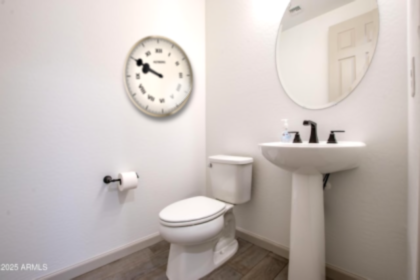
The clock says 9:50
